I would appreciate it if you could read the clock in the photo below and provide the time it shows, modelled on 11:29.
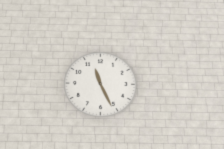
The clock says 11:26
